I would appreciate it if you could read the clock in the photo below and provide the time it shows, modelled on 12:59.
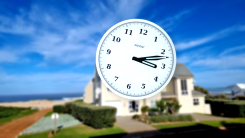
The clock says 3:12
